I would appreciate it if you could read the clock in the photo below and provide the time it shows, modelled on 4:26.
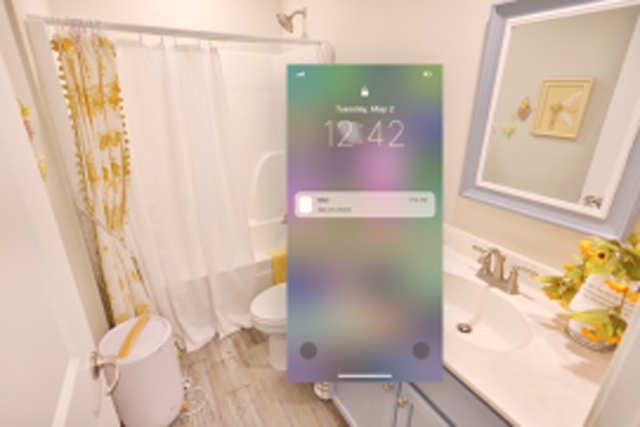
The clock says 12:42
